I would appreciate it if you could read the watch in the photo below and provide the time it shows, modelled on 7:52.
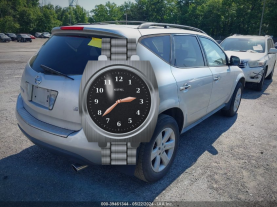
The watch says 2:38
